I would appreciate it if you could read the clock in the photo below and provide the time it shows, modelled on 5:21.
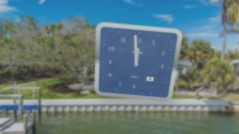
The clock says 11:59
